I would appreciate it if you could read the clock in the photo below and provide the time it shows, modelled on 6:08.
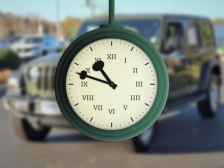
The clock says 10:48
